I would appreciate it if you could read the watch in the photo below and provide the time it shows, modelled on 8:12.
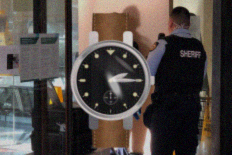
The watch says 2:15
